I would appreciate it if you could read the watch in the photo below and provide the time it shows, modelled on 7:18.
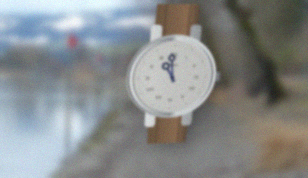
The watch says 10:59
